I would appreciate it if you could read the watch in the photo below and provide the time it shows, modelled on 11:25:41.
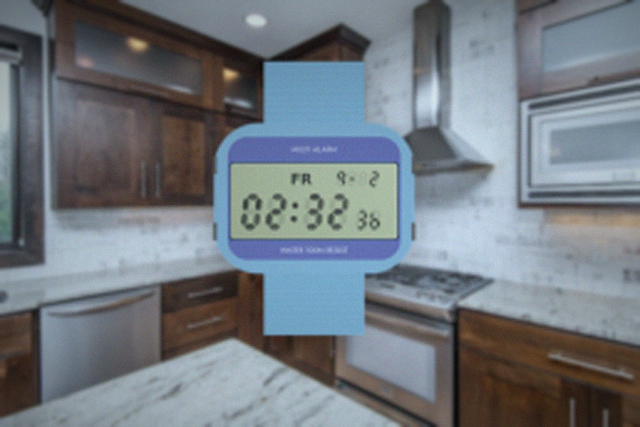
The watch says 2:32:36
